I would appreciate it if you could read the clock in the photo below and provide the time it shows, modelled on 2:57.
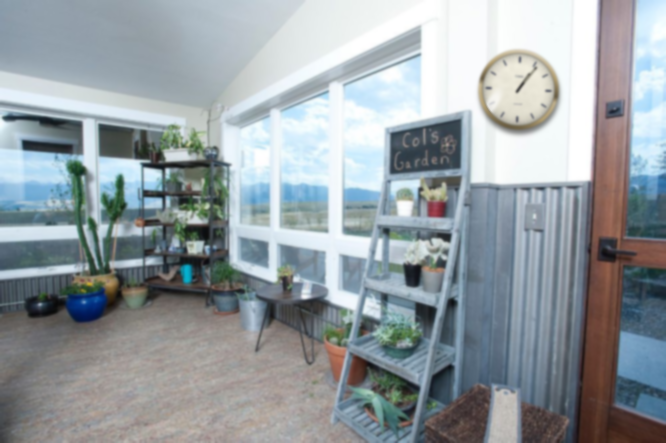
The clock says 1:06
